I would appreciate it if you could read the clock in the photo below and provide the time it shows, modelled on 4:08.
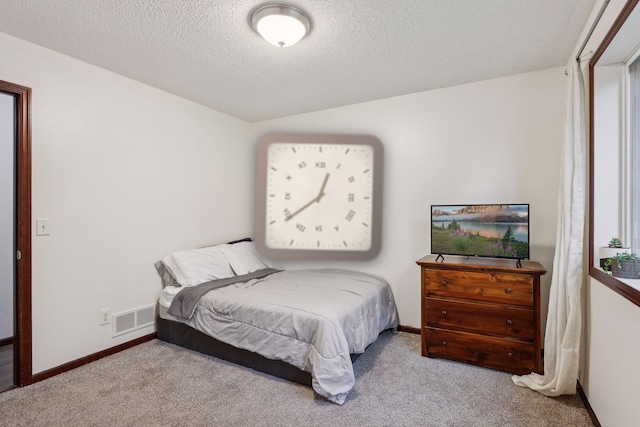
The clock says 12:39
